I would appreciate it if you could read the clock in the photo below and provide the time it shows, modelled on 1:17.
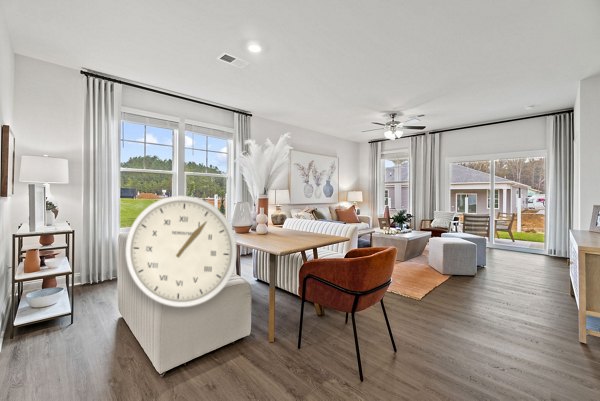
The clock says 1:06
